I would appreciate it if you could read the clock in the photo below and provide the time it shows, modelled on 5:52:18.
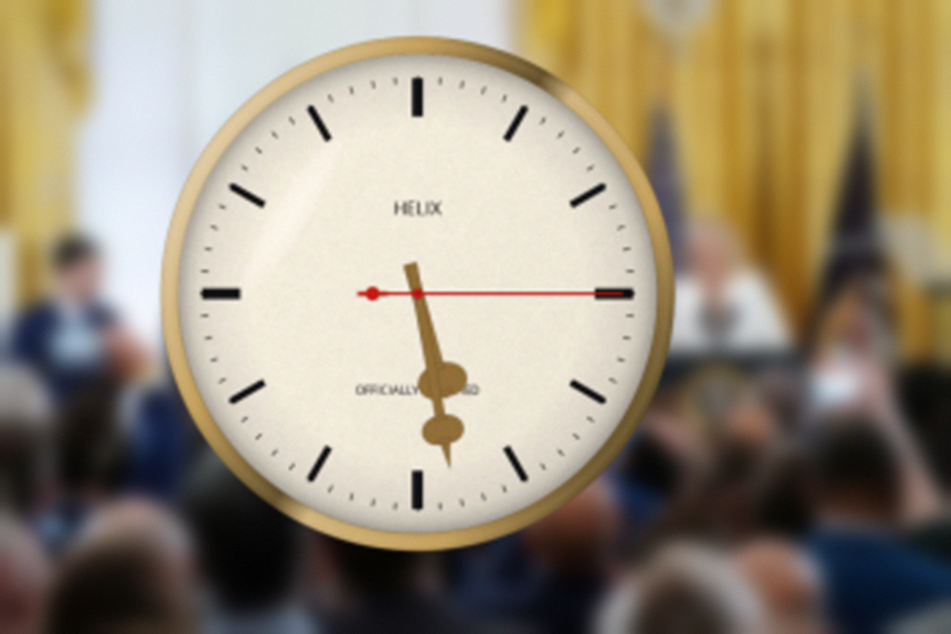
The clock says 5:28:15
